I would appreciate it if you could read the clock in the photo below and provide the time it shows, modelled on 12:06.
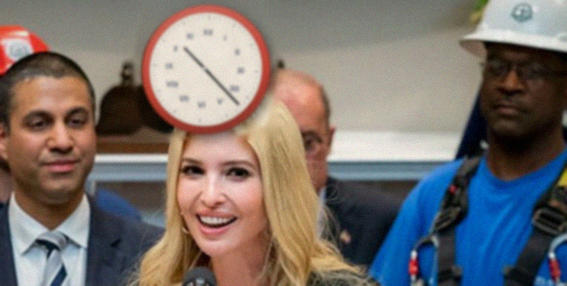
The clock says 10:22
